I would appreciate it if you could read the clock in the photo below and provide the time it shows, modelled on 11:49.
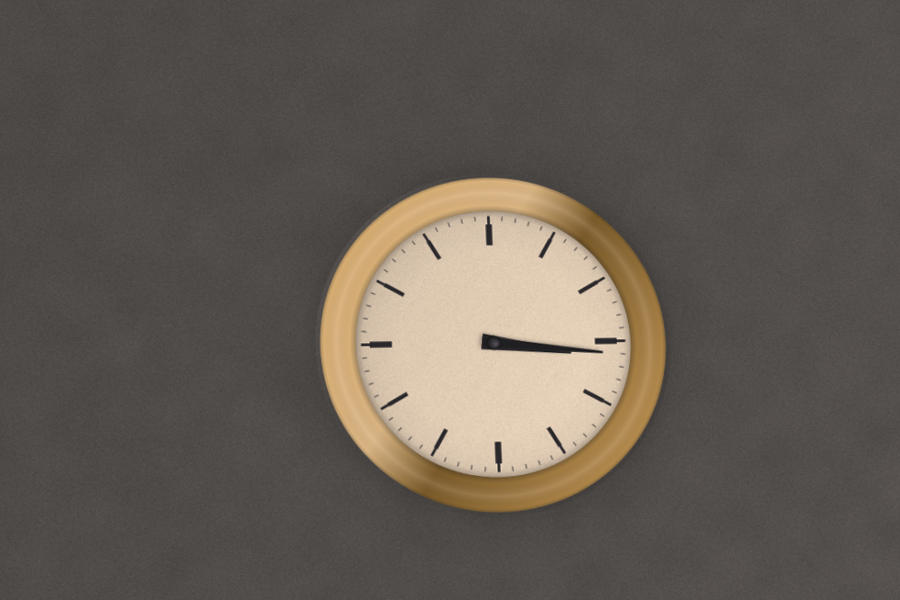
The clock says 3:16
